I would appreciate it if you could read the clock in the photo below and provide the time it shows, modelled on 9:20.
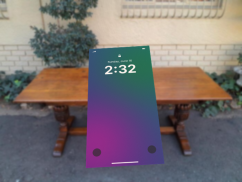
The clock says 2:32
